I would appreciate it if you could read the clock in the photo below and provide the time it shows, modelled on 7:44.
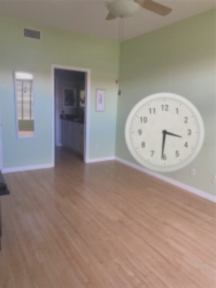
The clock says 3:31
